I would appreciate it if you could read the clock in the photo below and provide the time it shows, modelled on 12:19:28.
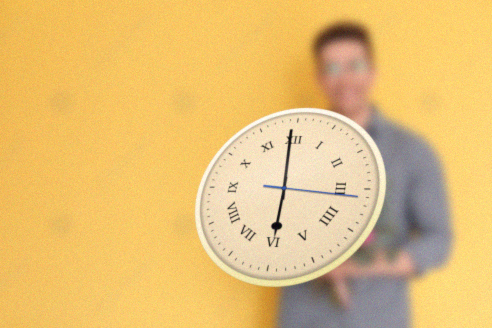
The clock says 5:59:16
